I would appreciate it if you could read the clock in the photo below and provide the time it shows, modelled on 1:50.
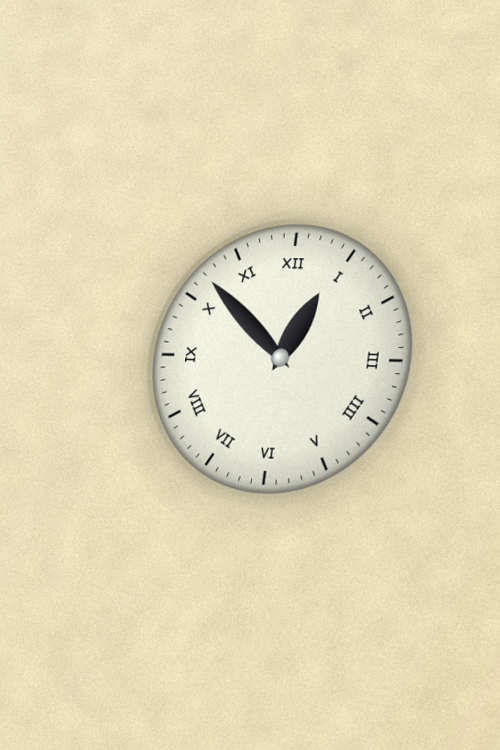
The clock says 12:52
